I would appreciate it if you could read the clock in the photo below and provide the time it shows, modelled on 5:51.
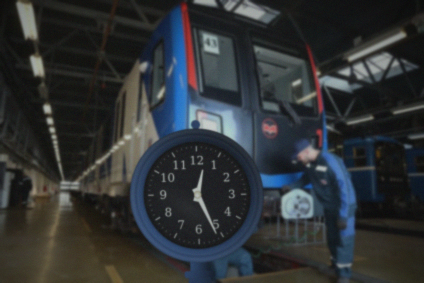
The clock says 12:26
